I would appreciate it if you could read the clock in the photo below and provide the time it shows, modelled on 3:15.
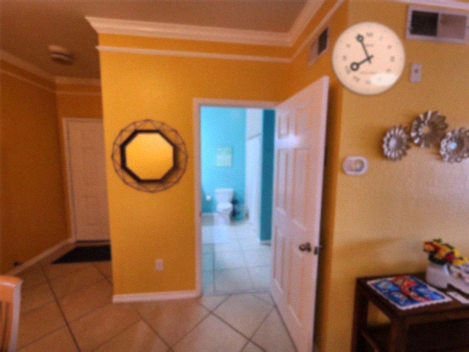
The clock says 7:56
